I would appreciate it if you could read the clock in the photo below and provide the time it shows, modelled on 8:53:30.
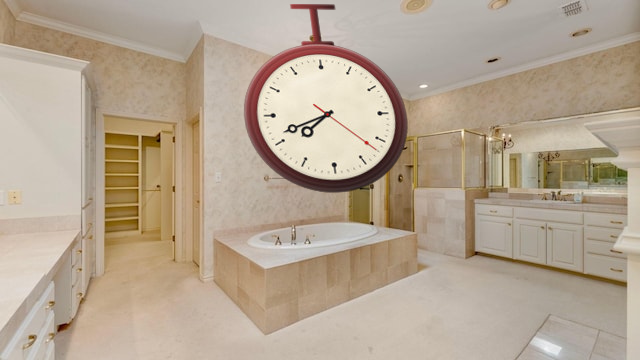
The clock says 7:41:22
